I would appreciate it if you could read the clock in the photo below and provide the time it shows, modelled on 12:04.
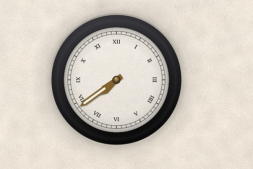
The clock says 7:39
